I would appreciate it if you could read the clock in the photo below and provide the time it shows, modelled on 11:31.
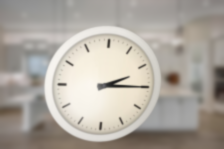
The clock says 2:15
